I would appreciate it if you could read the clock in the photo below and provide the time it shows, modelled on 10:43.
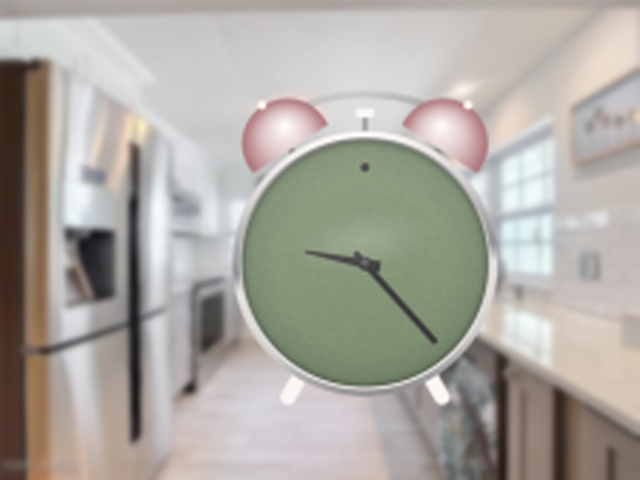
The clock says 9:23
